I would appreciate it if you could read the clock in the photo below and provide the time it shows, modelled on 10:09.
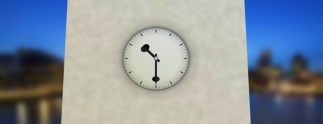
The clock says 10:30
